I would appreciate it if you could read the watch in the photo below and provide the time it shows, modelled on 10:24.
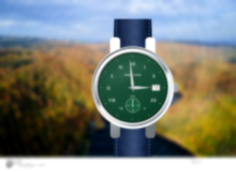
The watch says 2:59
